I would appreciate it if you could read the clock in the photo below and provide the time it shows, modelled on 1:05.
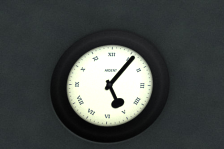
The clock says 5:06
